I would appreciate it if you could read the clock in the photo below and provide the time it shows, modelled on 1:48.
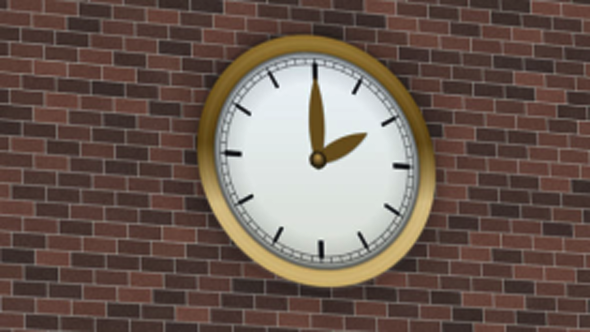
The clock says 2:00
